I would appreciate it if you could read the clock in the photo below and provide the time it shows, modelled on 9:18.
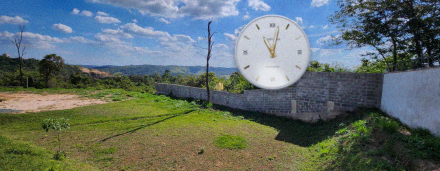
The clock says 11:02
